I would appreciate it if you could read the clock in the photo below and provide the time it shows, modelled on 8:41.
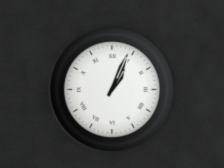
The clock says 1:04
